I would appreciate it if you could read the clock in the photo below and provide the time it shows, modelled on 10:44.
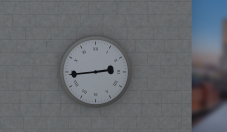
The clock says 2:44
